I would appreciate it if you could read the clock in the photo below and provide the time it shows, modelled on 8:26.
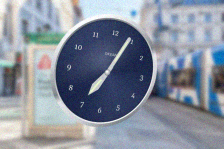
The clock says 7:04
